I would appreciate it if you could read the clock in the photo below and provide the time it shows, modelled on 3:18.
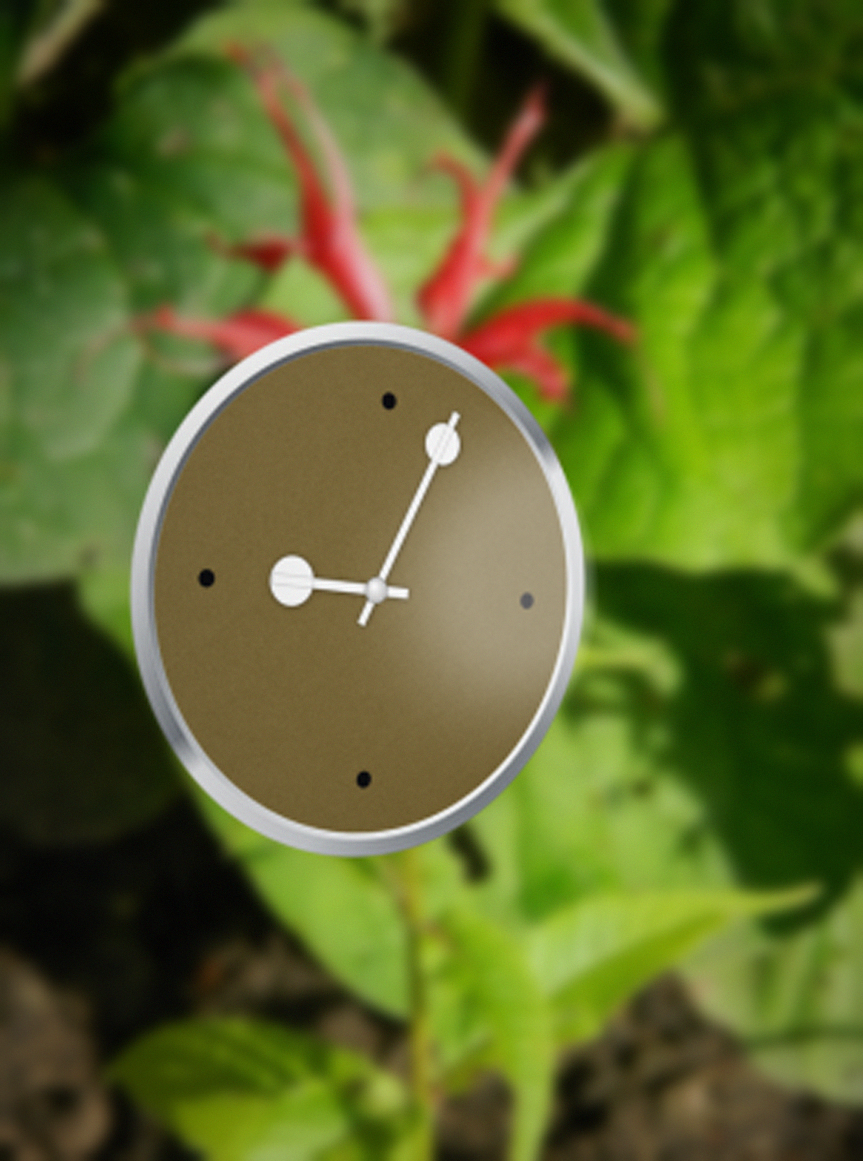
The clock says 9:04
